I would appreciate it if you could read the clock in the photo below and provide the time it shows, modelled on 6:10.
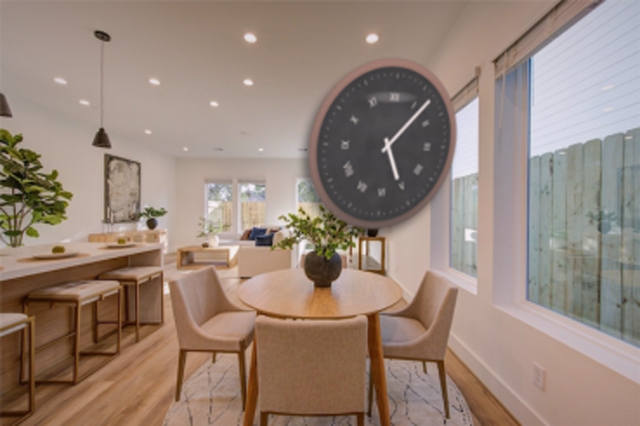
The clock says 5:07
